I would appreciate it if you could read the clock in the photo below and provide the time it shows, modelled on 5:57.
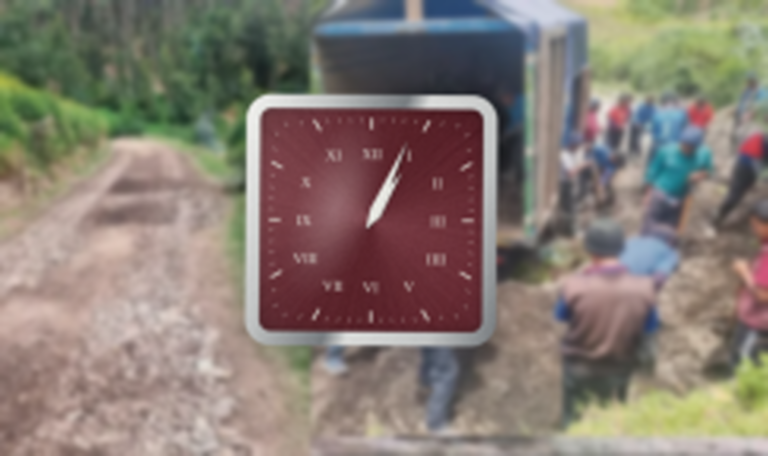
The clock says 1:04
